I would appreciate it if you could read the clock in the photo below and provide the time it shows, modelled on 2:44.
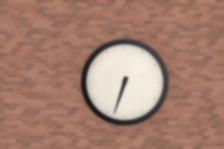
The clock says 6:33
